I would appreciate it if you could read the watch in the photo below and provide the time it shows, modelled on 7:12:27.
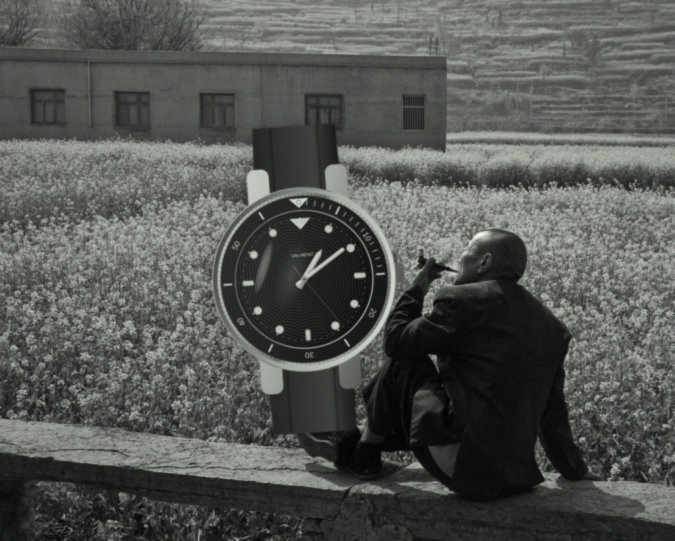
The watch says 1:09:24
